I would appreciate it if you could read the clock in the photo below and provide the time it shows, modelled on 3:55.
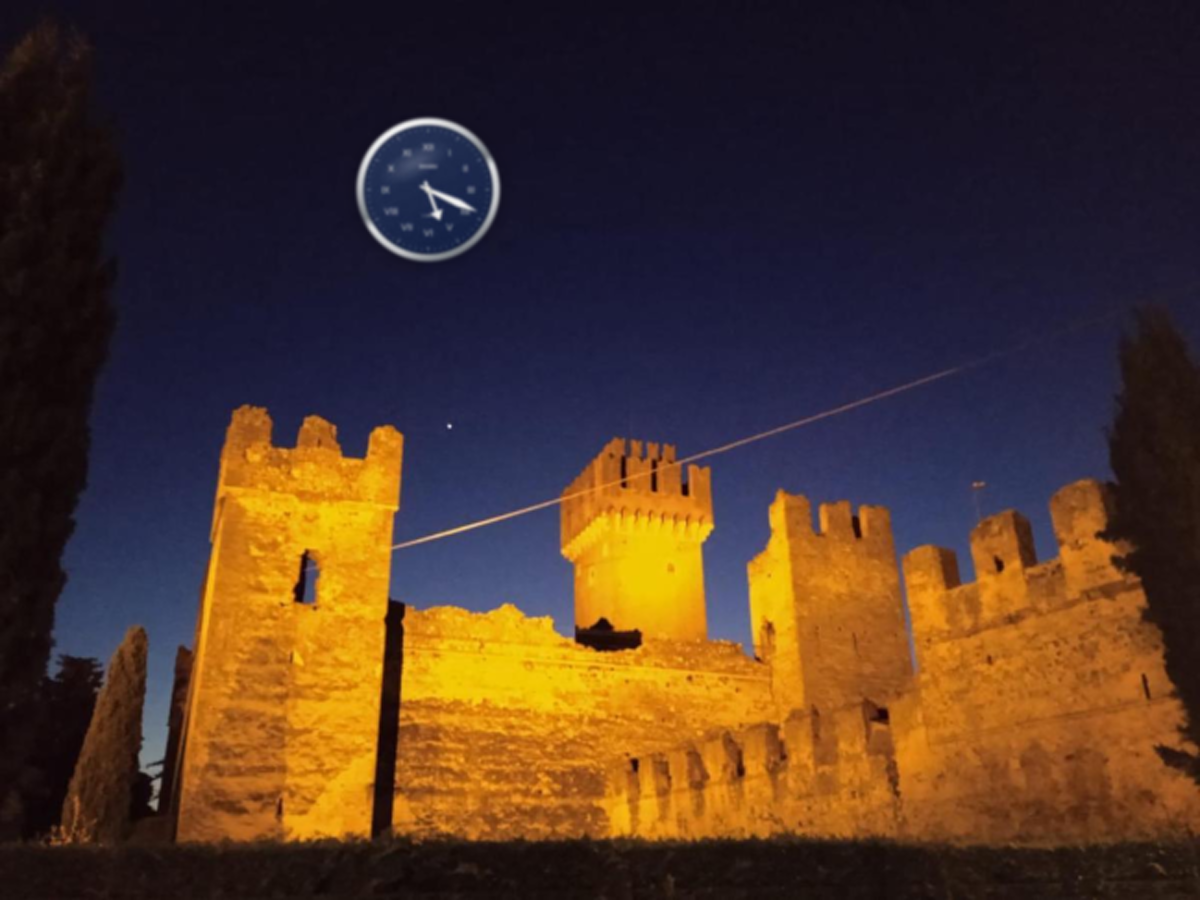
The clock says 5:19
